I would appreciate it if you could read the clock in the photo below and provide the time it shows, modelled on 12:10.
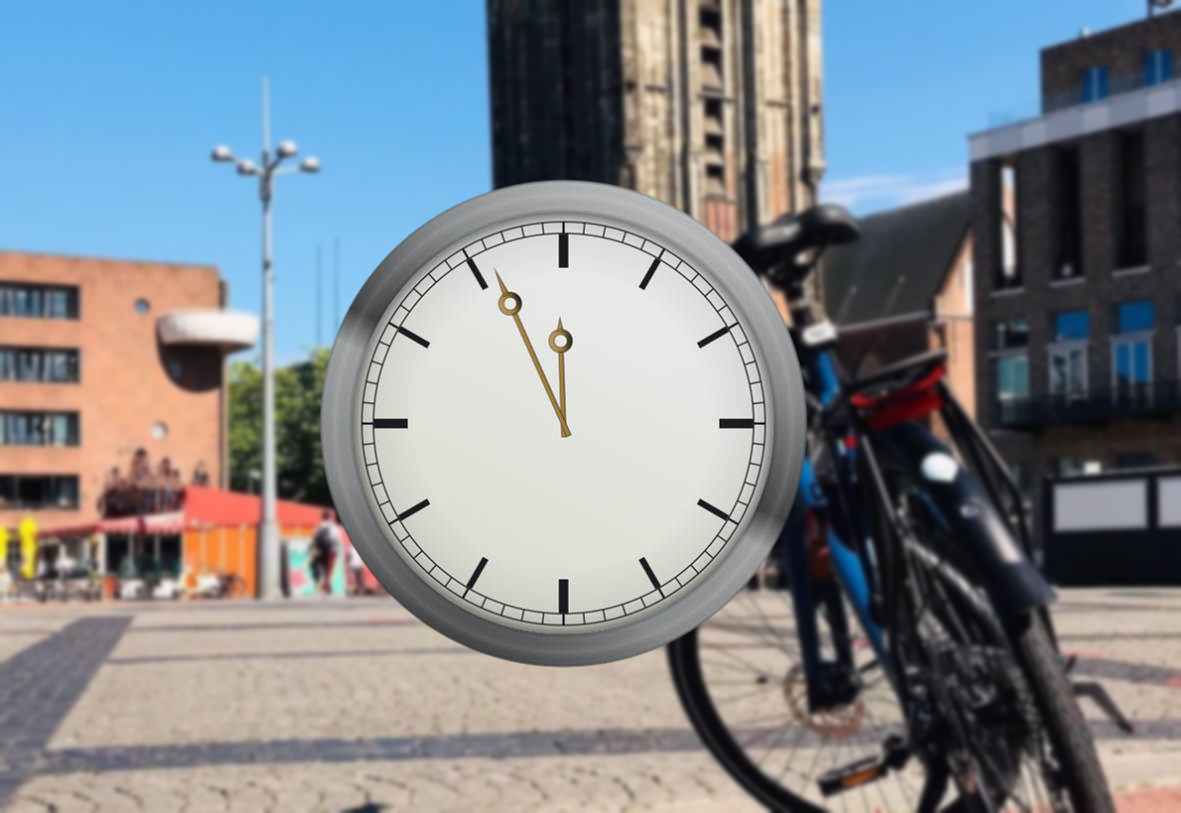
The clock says 11:56
